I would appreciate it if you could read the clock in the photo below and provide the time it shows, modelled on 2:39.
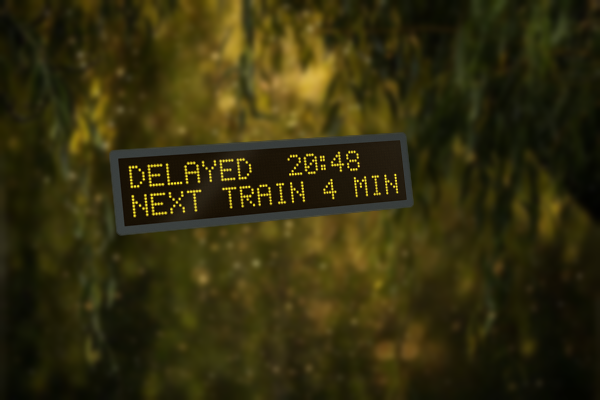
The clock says 20:48
